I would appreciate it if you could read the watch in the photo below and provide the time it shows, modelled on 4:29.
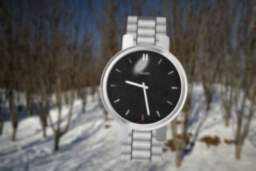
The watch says 9:28
